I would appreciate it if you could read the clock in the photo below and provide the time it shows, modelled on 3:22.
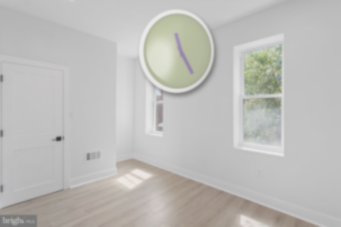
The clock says 11:25
